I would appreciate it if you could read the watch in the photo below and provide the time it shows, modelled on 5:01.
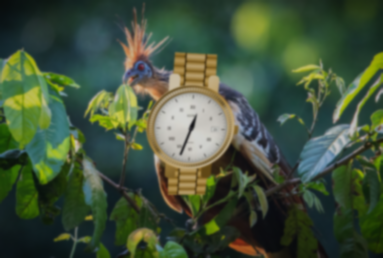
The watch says 12:33
